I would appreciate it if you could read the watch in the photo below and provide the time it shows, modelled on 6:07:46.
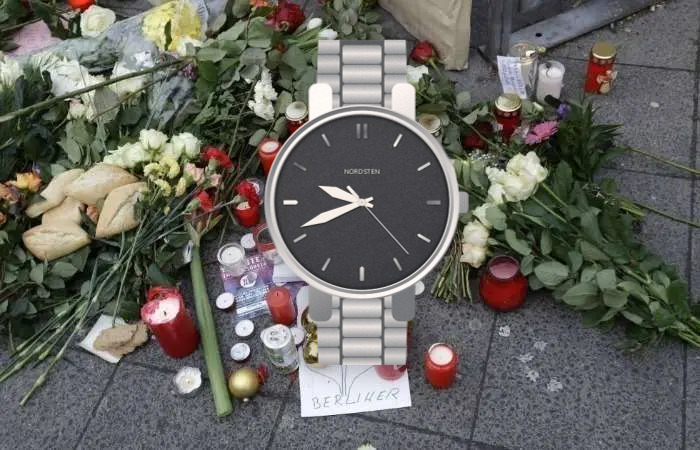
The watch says 9:41:23
